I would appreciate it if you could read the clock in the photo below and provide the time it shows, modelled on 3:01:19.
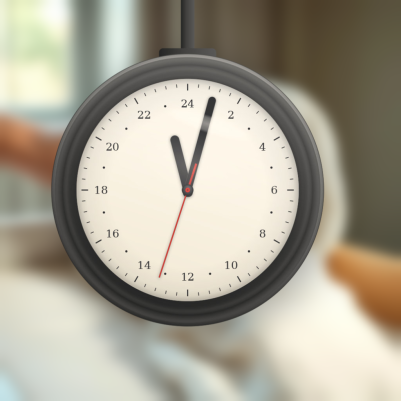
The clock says 23:02:33
